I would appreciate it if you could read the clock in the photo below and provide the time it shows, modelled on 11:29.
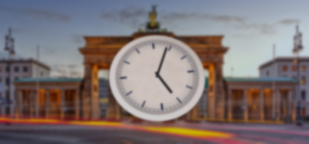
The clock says 5:04
